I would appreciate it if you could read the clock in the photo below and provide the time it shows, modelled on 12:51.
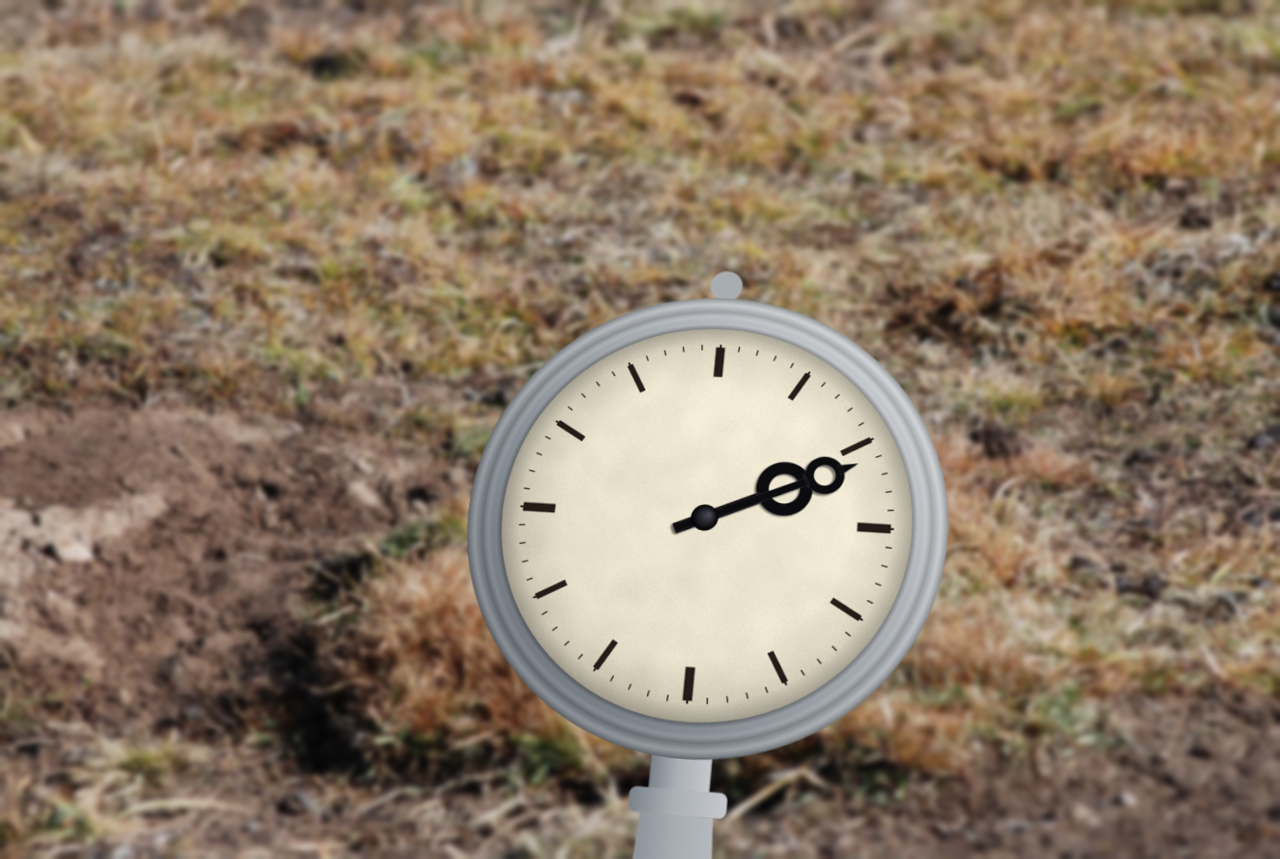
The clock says 2:11
